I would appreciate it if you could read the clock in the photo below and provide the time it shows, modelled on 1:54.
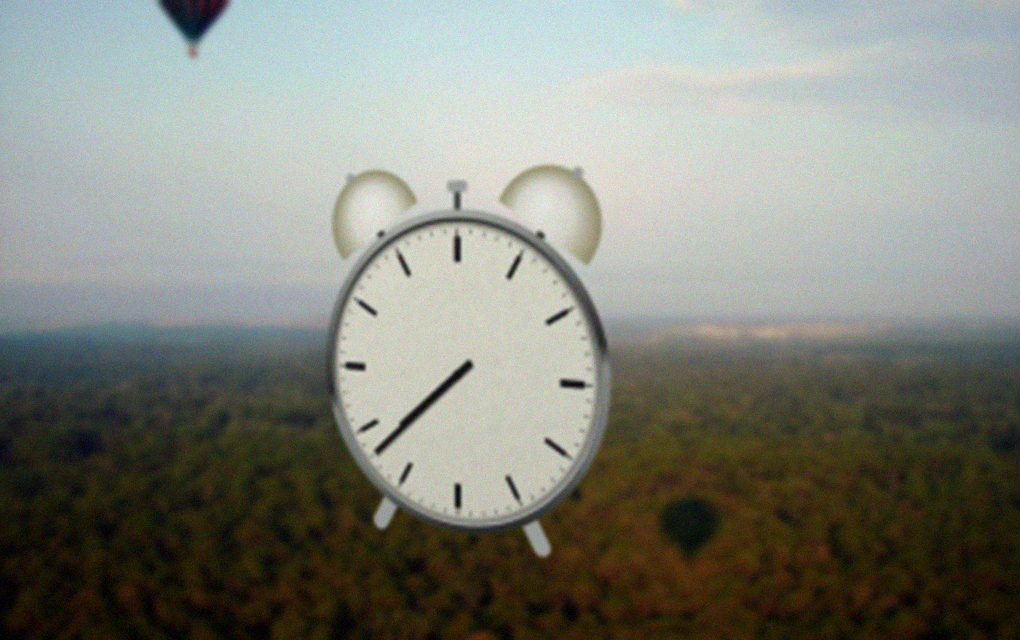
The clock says 7:38
